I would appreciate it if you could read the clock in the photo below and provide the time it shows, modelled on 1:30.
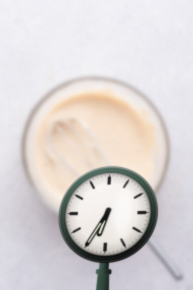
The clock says 6:35
